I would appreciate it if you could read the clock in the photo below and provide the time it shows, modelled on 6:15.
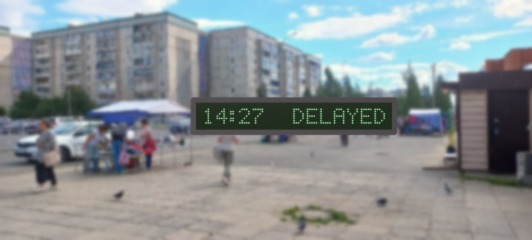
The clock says 14:27
